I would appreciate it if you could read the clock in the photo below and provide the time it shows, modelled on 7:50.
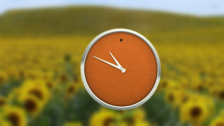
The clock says 10:49
